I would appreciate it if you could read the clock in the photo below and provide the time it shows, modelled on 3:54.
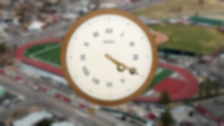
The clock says 4:20
